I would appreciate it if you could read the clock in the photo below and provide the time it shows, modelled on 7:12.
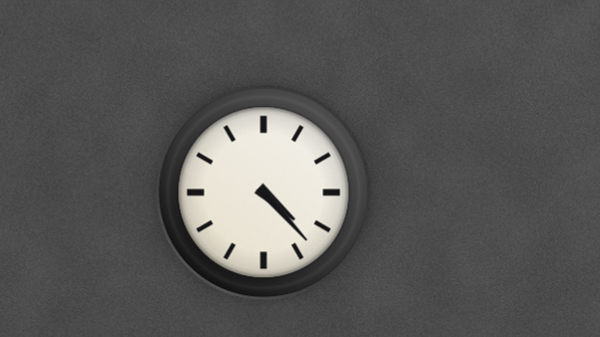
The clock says 4:23
